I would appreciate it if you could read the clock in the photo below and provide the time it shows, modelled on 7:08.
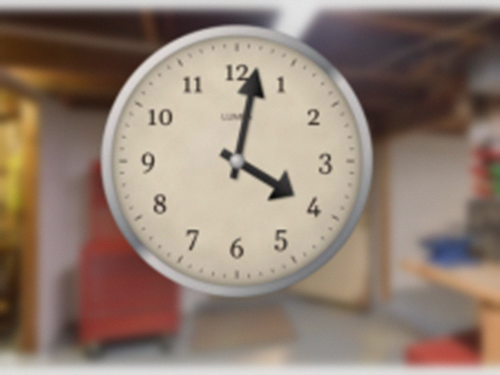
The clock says 4:02
